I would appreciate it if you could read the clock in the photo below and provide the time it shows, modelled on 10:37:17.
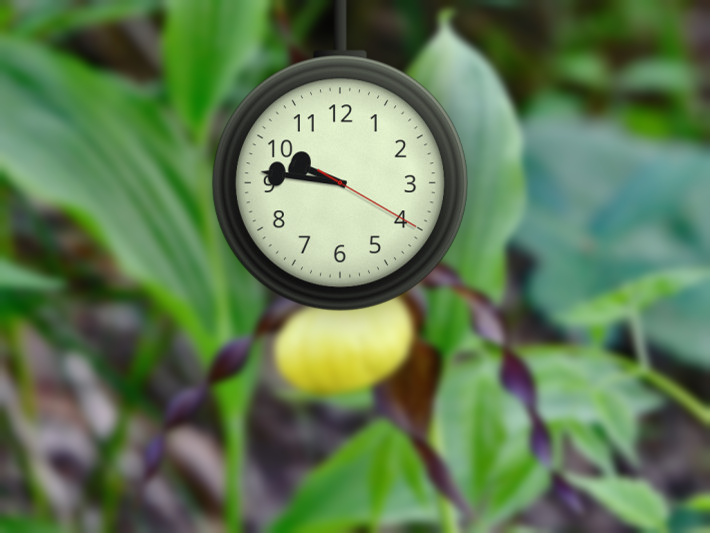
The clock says 9:46:20
